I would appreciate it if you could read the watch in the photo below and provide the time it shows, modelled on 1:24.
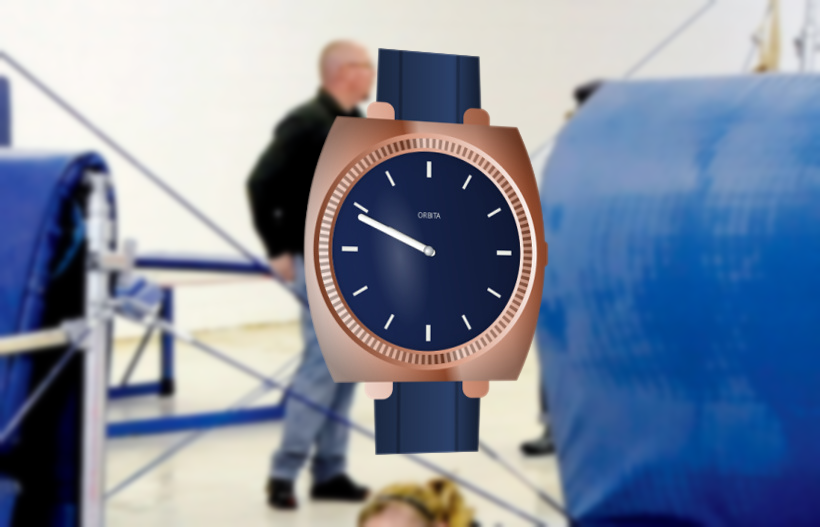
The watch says 9:49
